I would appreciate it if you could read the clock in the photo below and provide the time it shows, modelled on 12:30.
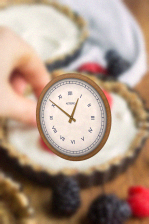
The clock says 12:51
